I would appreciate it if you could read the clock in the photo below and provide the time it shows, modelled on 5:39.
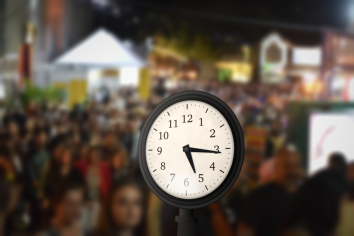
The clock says 5:16
